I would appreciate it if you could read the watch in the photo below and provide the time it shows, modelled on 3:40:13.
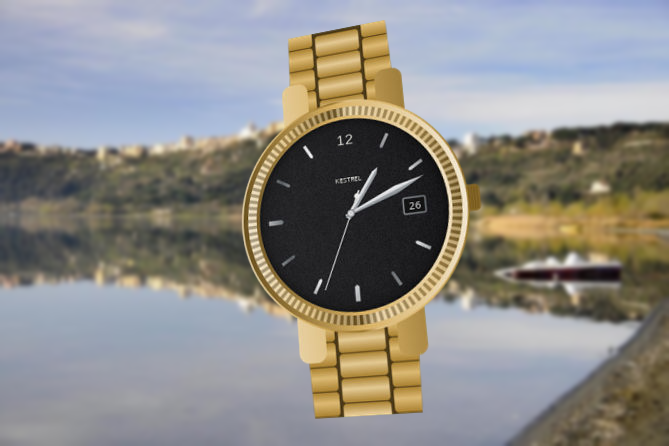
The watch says 1:11:34
